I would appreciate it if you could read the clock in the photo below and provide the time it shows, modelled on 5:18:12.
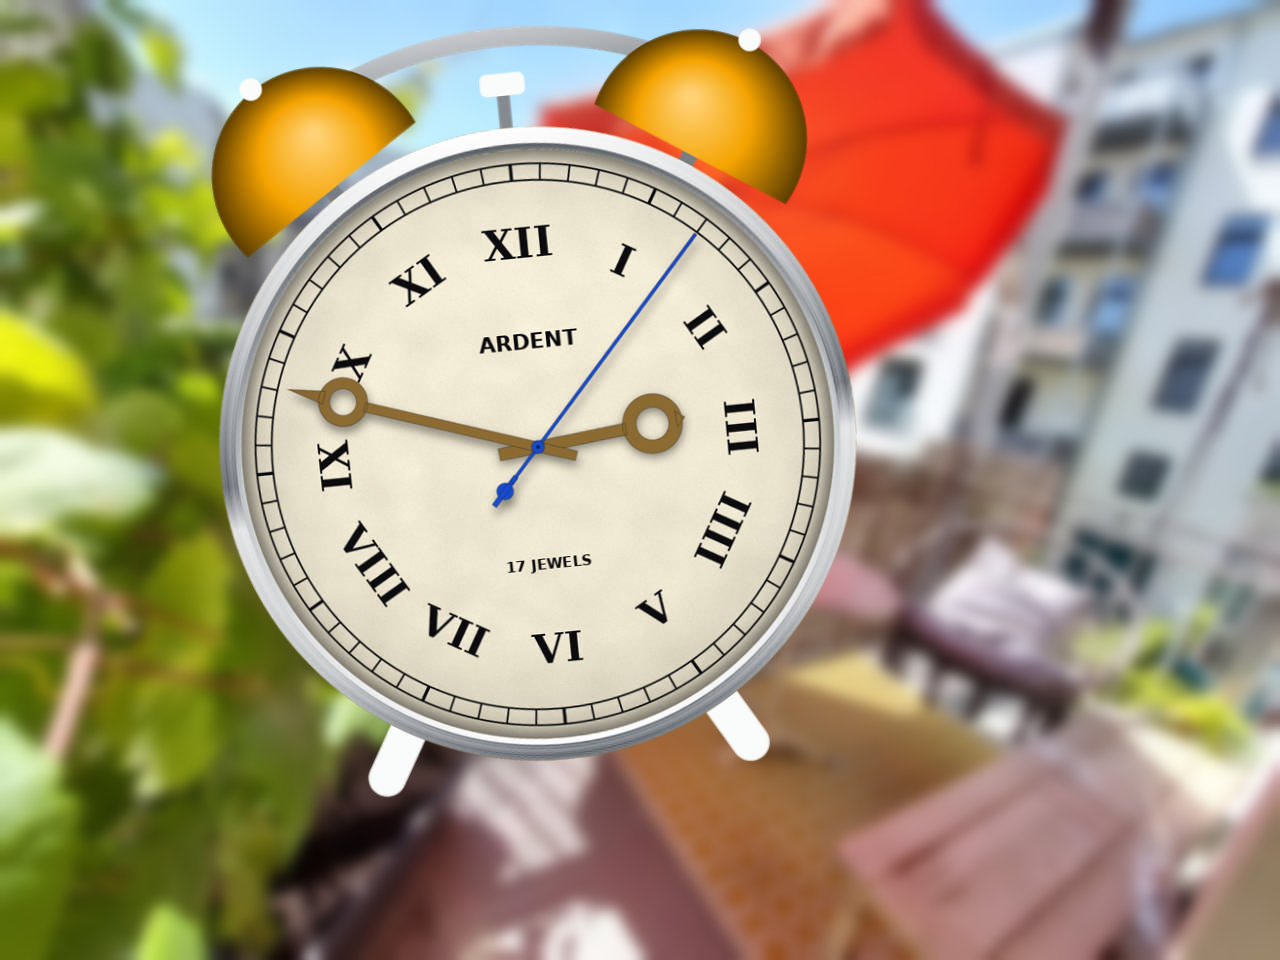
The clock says 2:48:07
